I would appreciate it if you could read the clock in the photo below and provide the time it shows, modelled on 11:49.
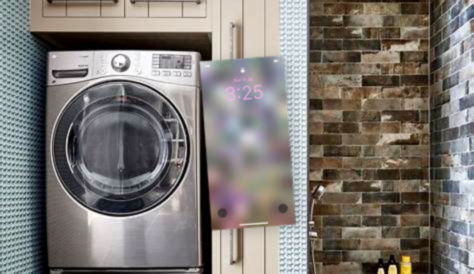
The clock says 3:25
